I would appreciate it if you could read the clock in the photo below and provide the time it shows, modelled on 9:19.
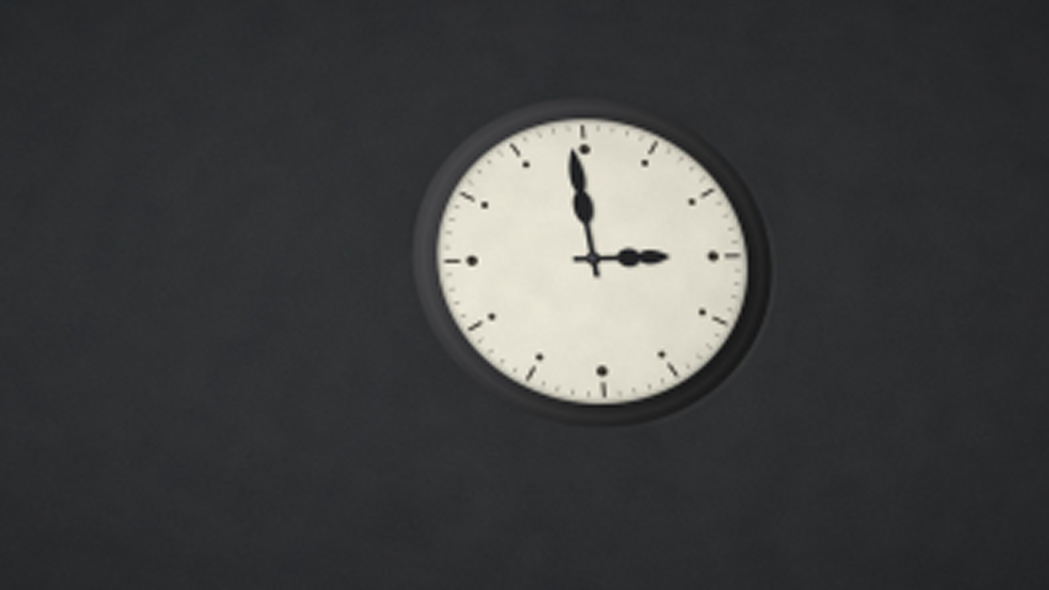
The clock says 2:59
